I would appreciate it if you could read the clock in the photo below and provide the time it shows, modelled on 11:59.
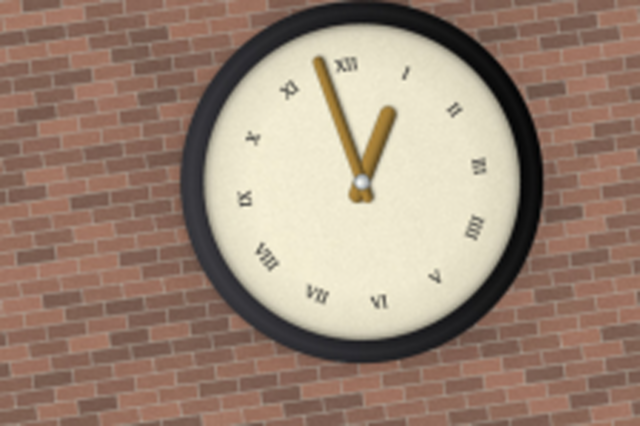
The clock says 12:58
